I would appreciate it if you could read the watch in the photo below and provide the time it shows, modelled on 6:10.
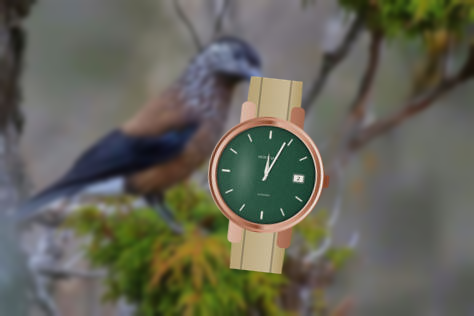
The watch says 12:04
